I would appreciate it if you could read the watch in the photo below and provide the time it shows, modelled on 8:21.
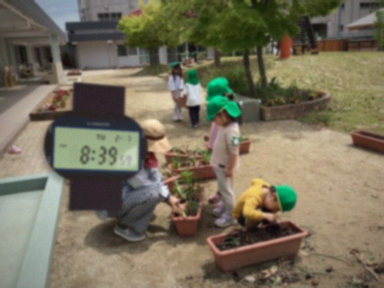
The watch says 8:39
